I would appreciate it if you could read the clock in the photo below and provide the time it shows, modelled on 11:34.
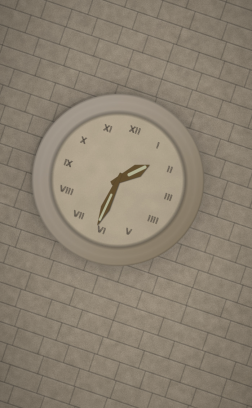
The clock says 1:31
